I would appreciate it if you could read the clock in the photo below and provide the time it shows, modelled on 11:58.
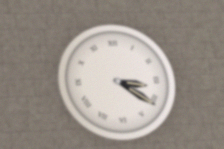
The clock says 3:21
